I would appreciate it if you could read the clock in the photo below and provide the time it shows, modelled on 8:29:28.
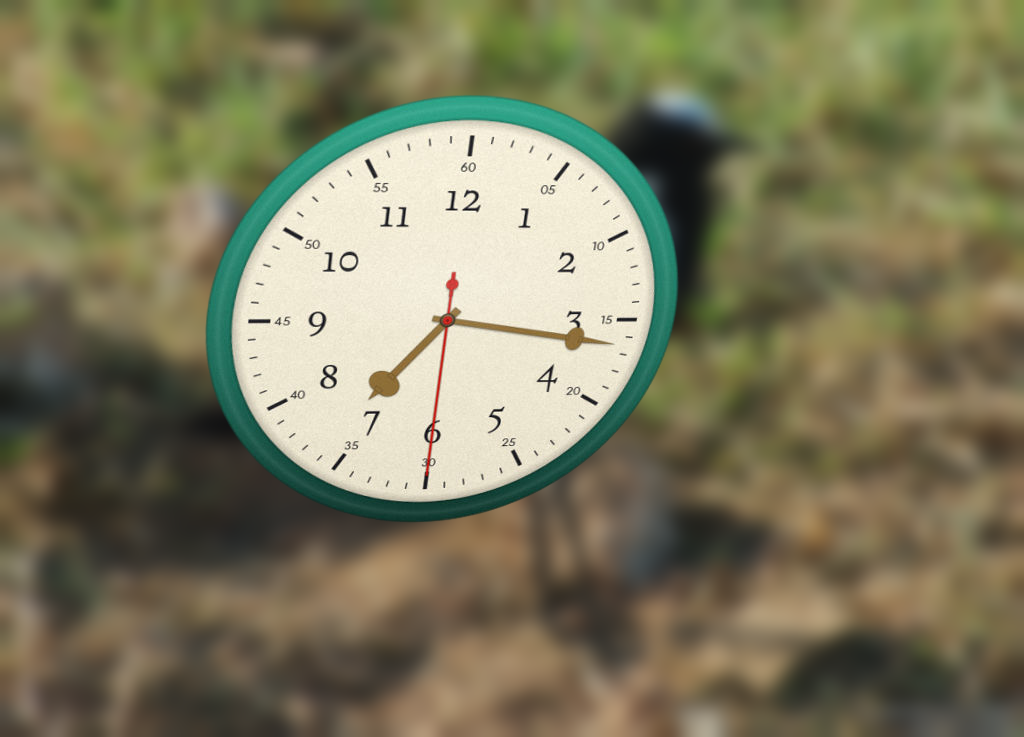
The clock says 7:16:30
